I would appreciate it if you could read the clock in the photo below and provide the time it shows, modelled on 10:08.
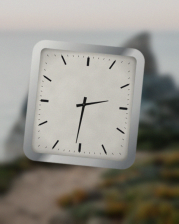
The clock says 2:31
